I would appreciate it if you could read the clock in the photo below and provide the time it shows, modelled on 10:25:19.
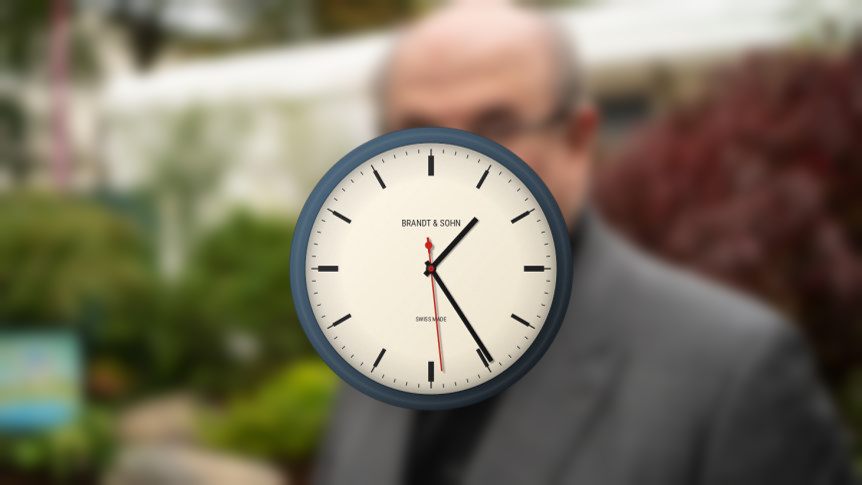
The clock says 1:24:29
